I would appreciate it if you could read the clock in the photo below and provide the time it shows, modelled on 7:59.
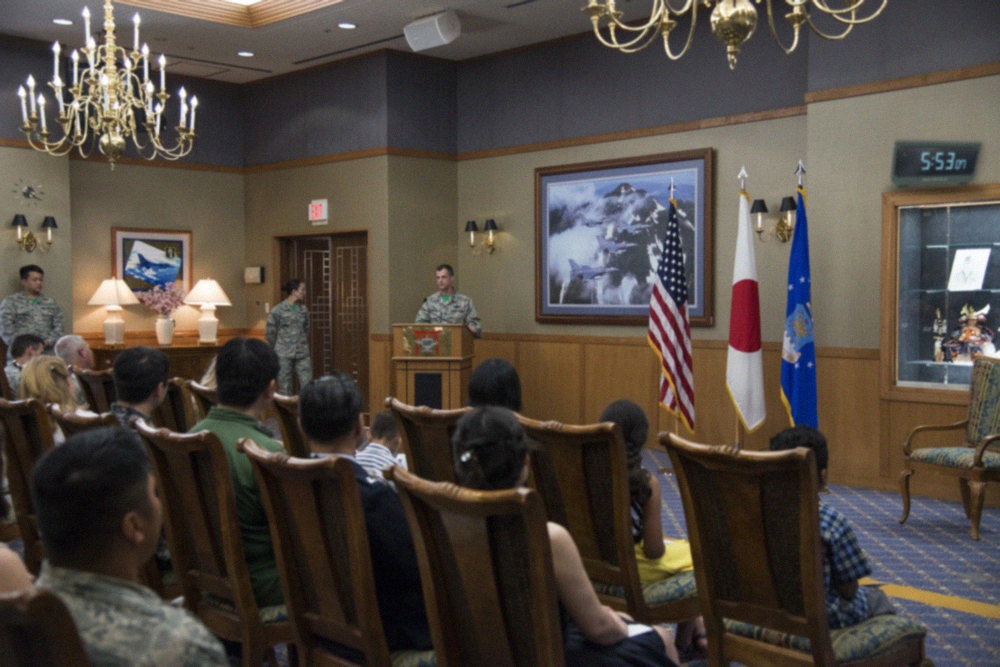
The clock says 5:53
